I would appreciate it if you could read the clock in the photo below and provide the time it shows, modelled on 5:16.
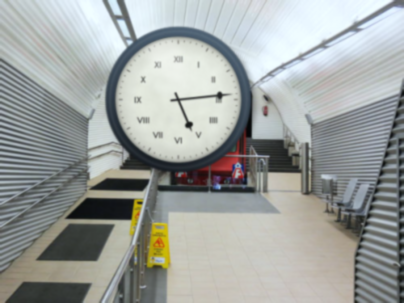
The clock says 5:14
